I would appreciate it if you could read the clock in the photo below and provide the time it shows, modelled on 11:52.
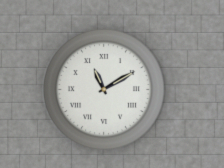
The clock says 11:10
